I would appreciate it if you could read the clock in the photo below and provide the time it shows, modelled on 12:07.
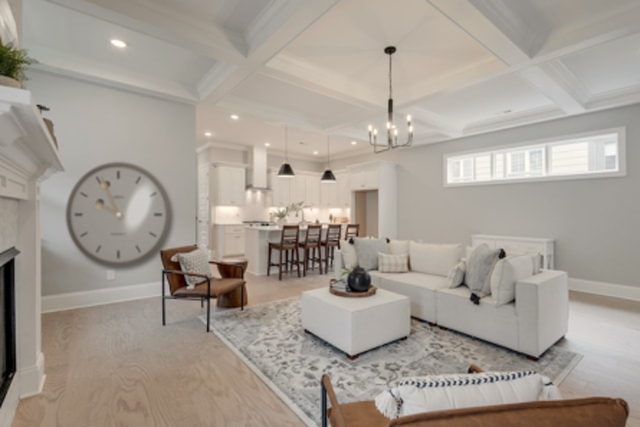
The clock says 9:56
